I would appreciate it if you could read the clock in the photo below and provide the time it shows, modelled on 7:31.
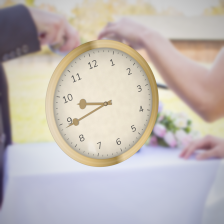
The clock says 9:44
